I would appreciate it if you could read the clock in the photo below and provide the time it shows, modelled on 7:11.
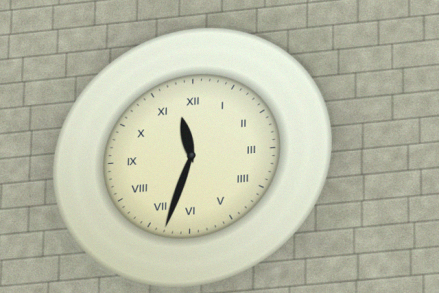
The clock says 11:33
